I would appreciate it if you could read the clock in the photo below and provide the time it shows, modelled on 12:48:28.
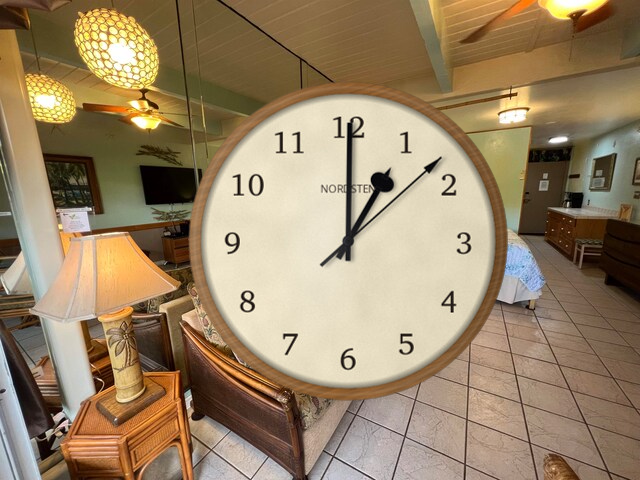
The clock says 1:00:08
